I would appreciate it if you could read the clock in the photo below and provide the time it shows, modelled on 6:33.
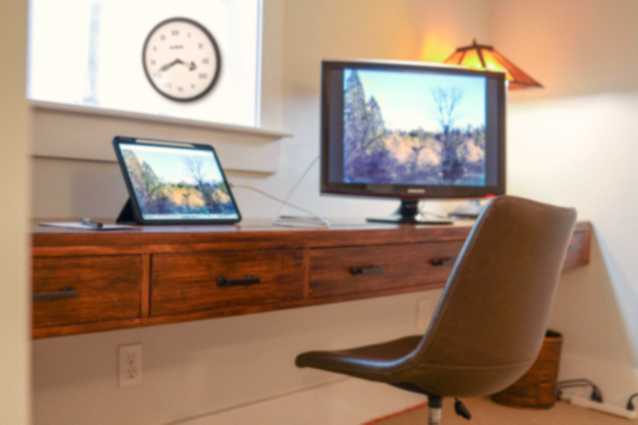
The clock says 3:41
